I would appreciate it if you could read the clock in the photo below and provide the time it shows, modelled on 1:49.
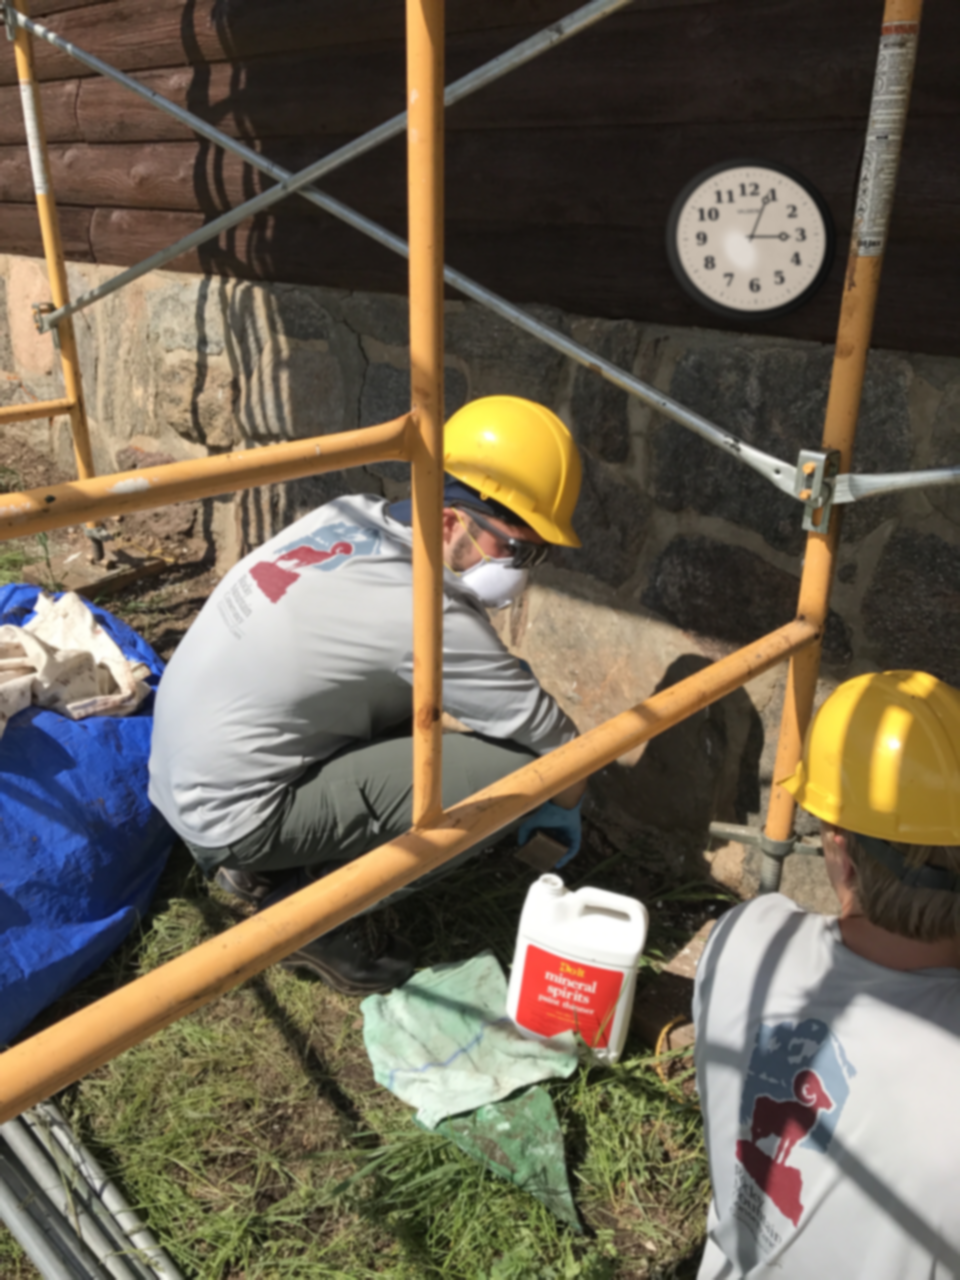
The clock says 3:04
